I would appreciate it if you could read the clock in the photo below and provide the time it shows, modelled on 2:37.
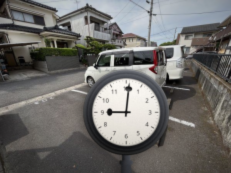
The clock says 9:01
